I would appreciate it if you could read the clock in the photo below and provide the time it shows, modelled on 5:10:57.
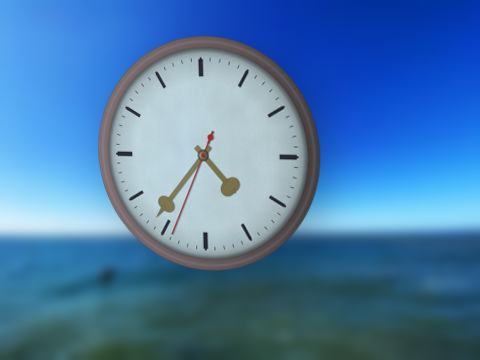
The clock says 4:36:34
